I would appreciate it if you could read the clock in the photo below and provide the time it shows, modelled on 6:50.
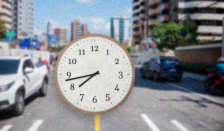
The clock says 7:43
